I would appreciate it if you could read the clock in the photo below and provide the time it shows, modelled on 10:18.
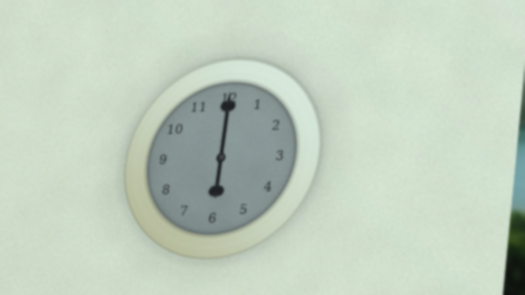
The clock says 6:00
